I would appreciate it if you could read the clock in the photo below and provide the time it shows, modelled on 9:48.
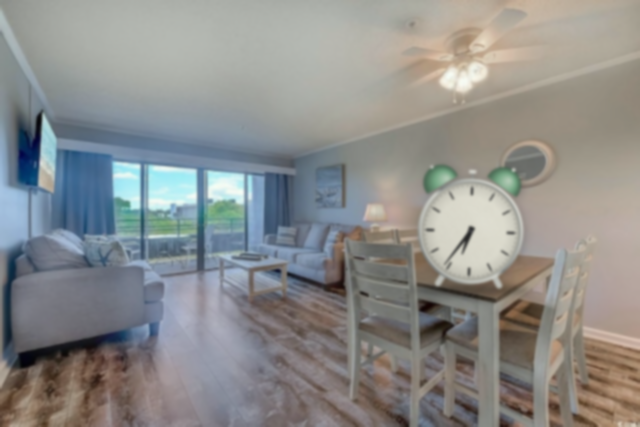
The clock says 6:36
